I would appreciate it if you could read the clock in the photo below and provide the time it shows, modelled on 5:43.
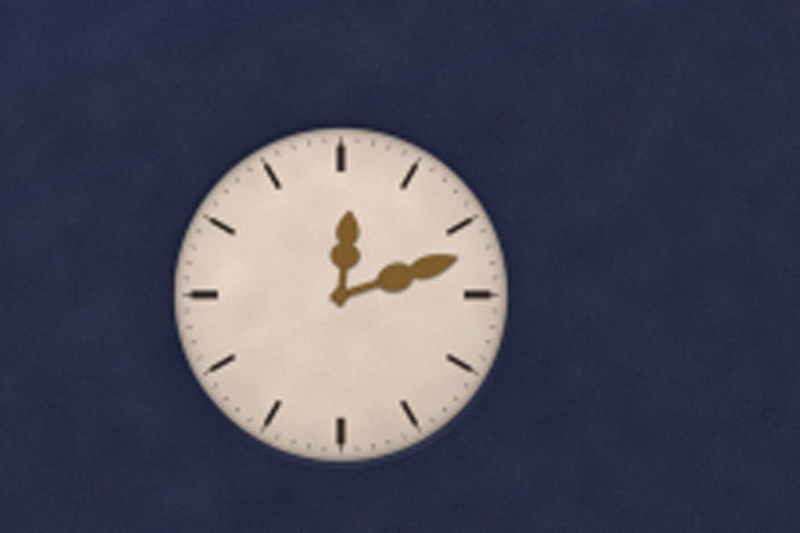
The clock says 12:12
